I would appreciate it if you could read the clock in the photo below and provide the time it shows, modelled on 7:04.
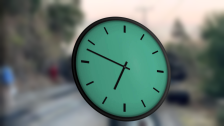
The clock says 6:48
